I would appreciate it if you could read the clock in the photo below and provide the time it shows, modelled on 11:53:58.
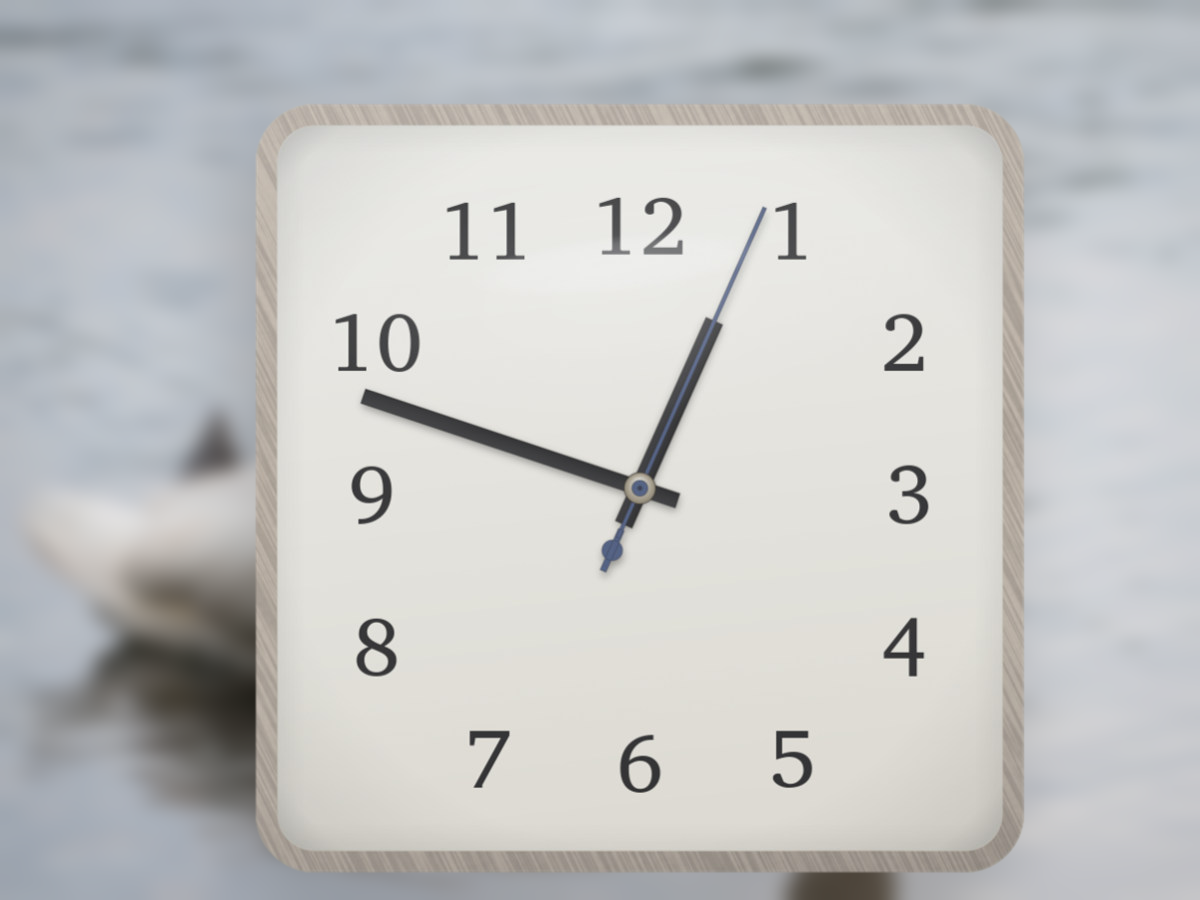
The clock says 12:48:04
